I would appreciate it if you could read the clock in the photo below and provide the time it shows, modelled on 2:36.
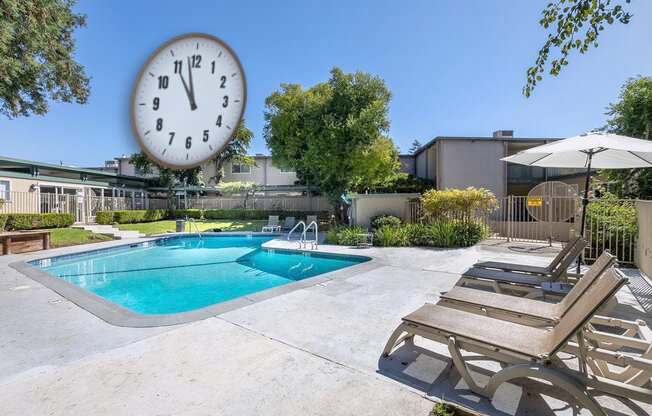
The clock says 10:58
